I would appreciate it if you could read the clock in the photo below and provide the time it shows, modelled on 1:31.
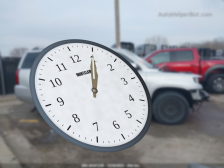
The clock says 1:05
